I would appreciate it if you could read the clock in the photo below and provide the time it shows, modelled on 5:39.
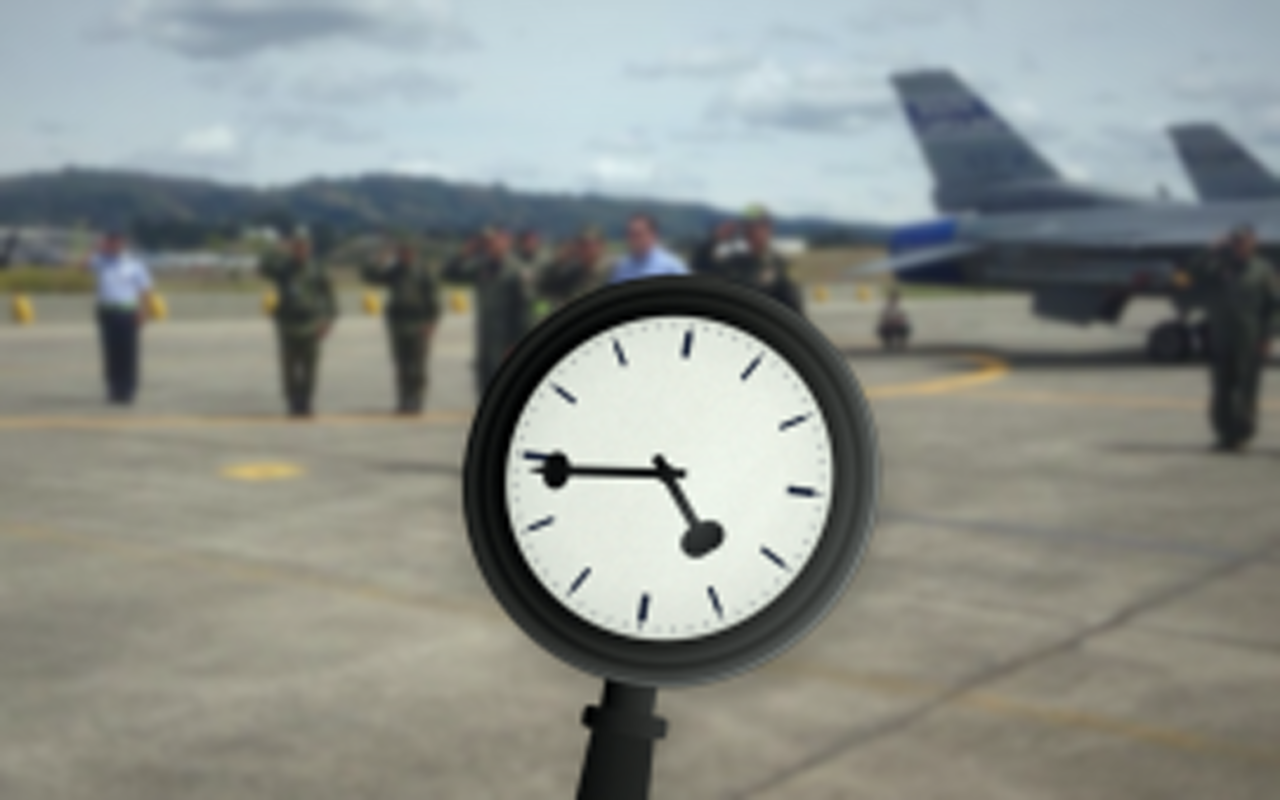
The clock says 4:44
